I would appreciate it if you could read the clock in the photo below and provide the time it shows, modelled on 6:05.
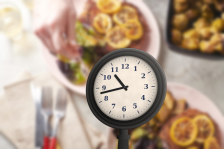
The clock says 10:43
